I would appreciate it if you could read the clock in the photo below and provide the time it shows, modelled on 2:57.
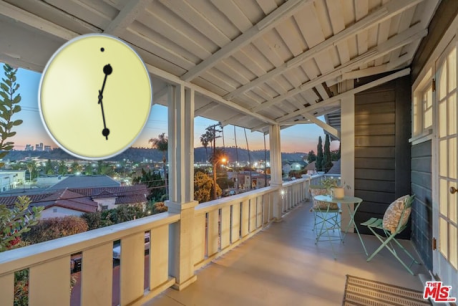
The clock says 12:28
